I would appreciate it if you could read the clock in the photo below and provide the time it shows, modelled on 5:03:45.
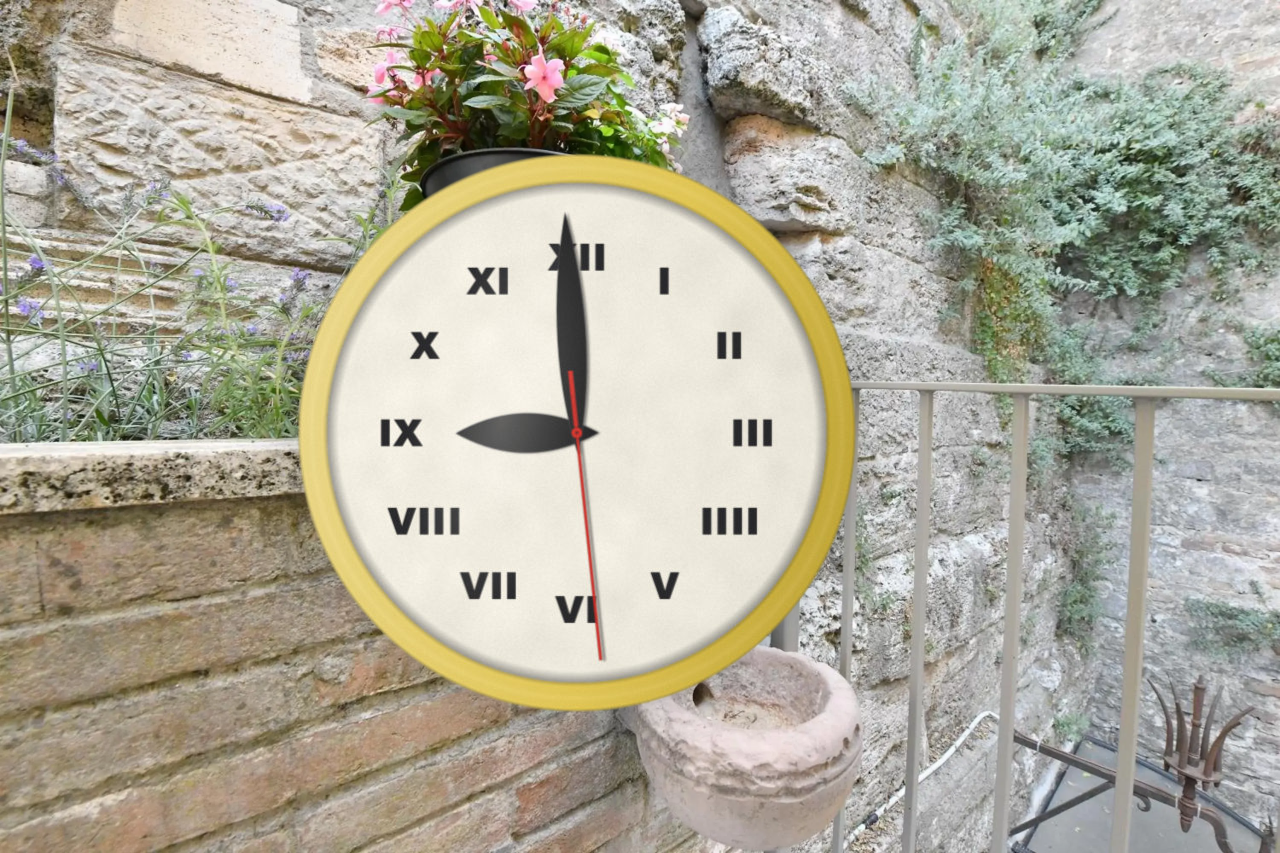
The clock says 8:59:29
